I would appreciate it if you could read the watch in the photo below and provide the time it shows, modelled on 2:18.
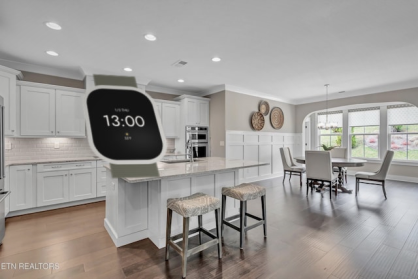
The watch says 13:00
